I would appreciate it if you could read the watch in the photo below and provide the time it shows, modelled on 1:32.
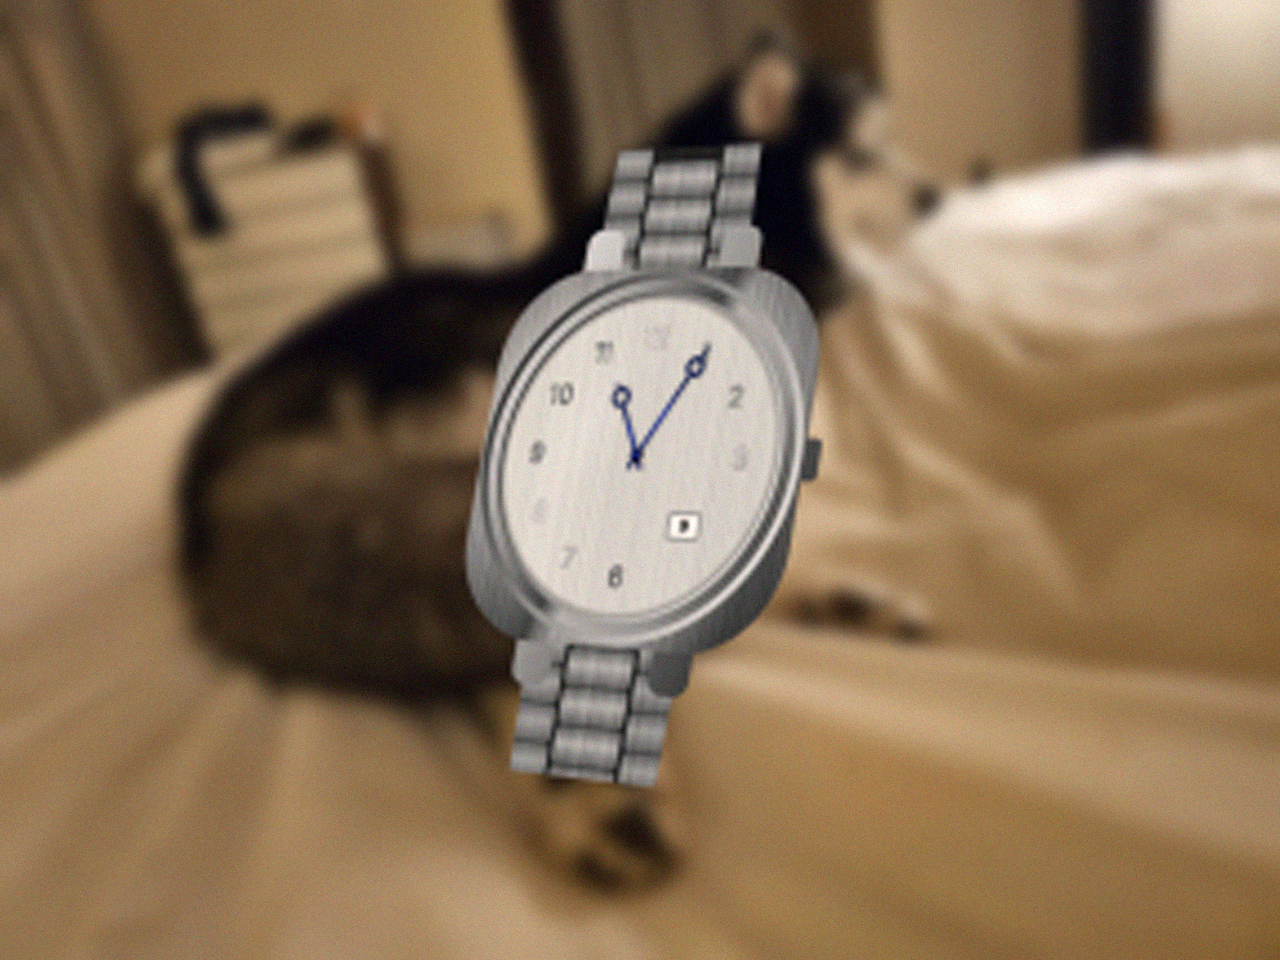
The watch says 11:05
